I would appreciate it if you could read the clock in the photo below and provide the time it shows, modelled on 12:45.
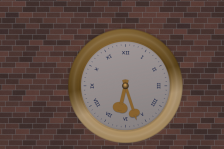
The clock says 6:27
